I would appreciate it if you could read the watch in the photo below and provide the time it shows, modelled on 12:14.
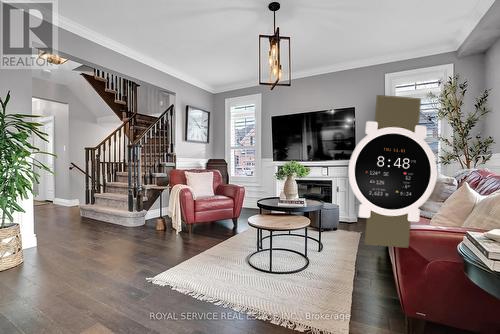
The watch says 8:48
